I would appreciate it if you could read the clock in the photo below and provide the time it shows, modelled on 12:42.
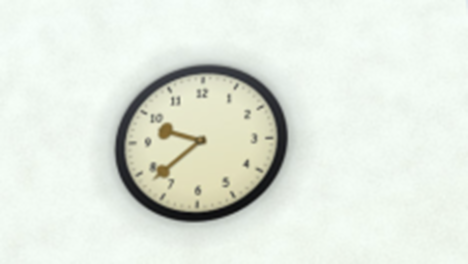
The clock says 9:38
